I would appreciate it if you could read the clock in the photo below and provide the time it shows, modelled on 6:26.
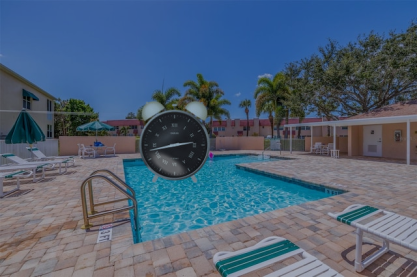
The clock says 2:43
